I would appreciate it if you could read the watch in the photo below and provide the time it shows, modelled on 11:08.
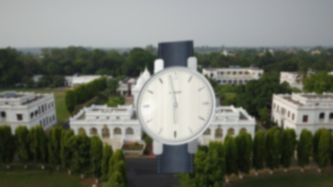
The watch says 5:58
